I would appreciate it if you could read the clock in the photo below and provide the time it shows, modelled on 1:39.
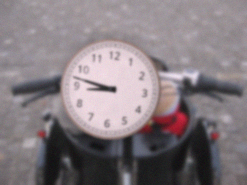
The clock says 8:47
